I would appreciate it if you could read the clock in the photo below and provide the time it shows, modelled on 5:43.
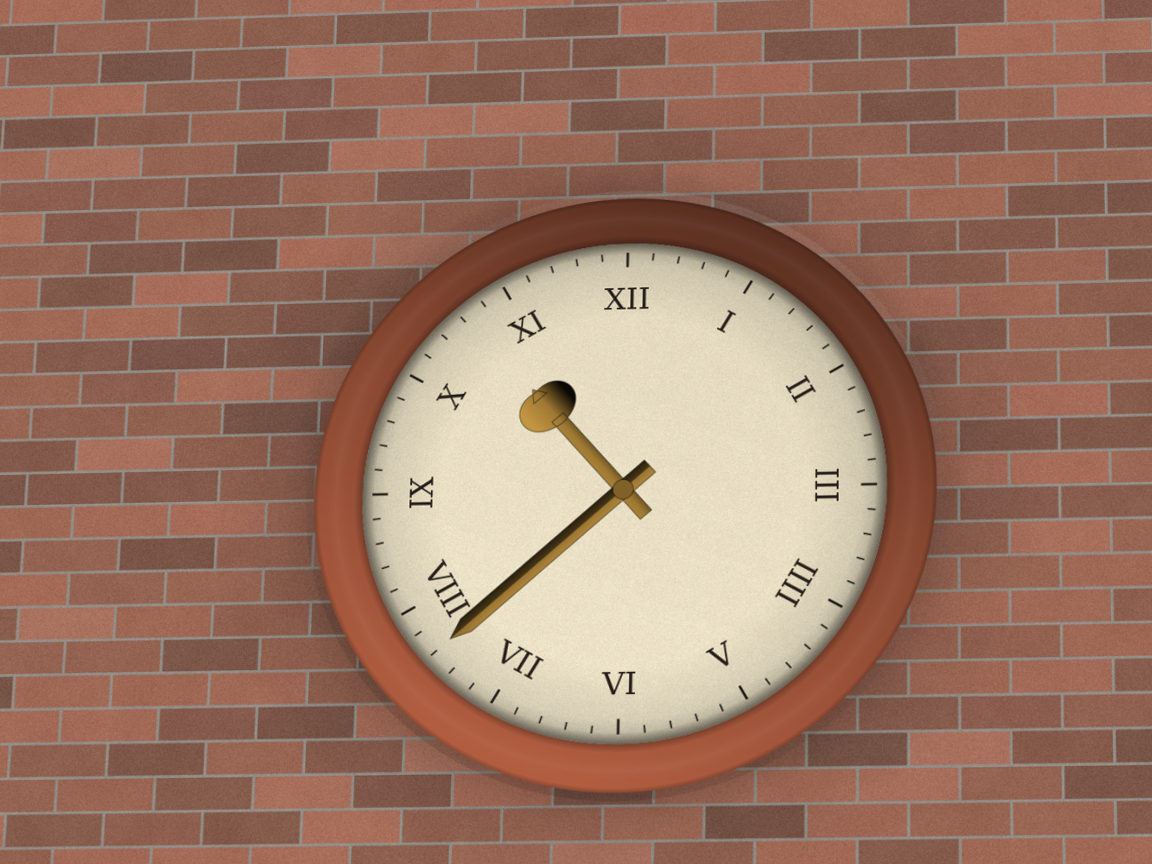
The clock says 10:38
